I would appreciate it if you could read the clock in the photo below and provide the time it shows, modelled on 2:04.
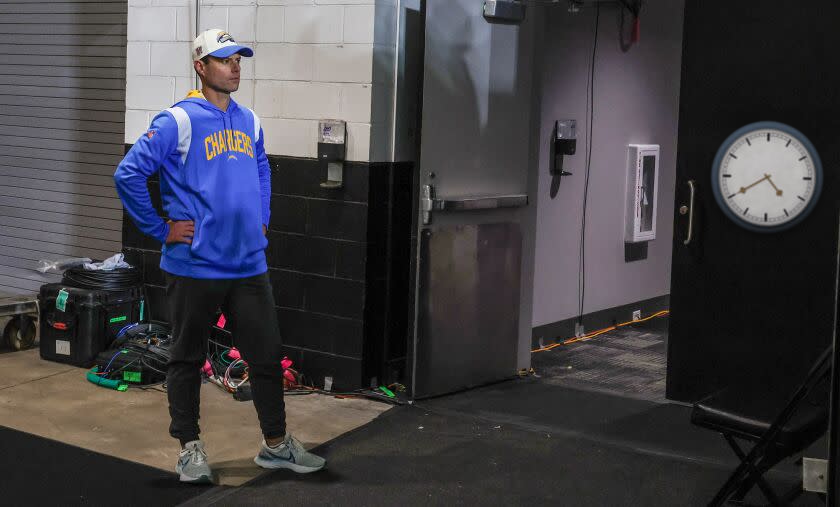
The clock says 4:40
